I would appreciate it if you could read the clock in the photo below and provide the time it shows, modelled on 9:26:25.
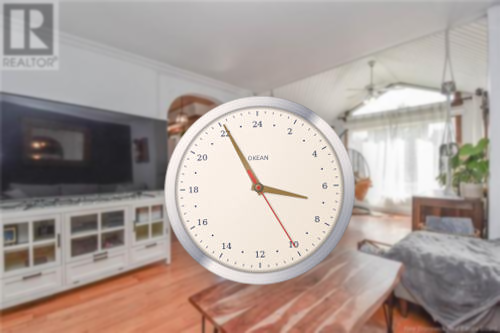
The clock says 6:55:25
